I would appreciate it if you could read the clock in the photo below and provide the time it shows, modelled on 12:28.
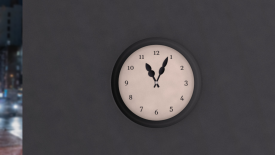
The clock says 11:04
